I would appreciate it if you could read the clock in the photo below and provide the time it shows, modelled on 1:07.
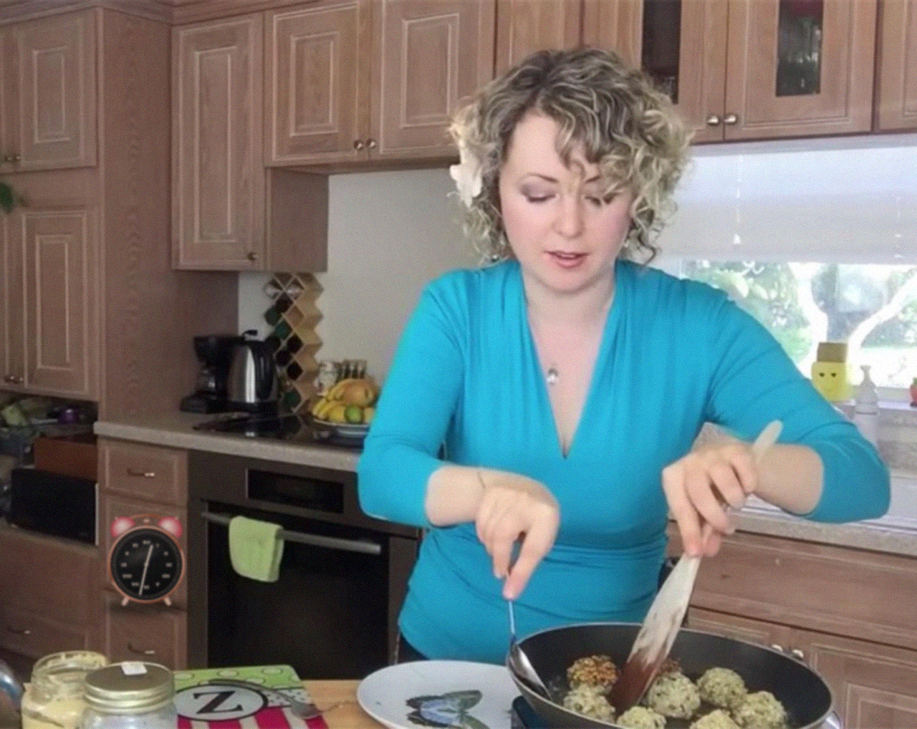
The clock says 12:32
